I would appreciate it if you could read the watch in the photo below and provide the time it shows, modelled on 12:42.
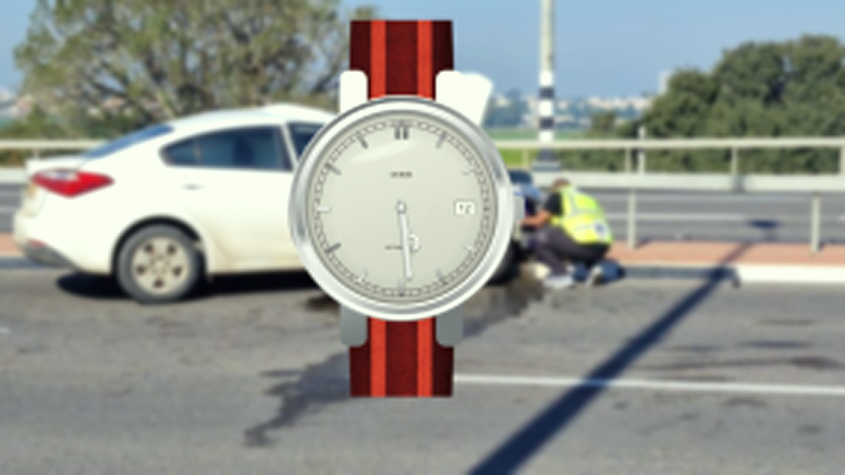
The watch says 5:29
